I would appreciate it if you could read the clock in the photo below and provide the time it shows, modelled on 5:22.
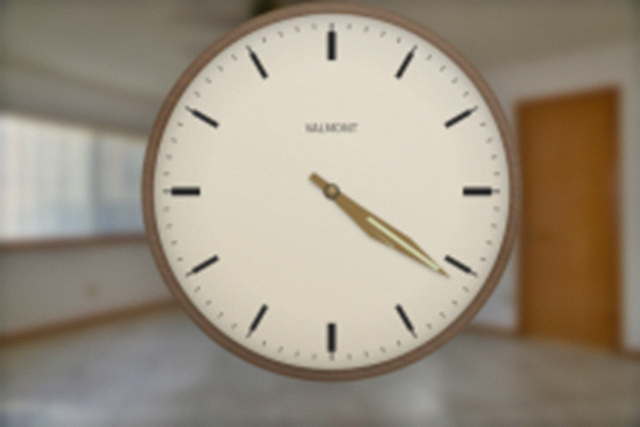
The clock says 4:21
